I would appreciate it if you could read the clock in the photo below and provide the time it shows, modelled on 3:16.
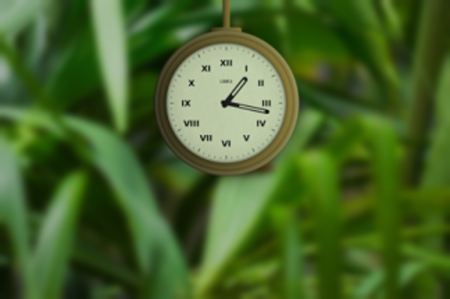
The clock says 1:17
